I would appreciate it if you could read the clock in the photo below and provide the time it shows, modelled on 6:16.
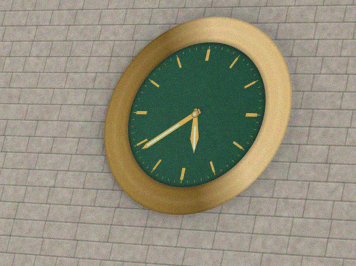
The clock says 5:39
